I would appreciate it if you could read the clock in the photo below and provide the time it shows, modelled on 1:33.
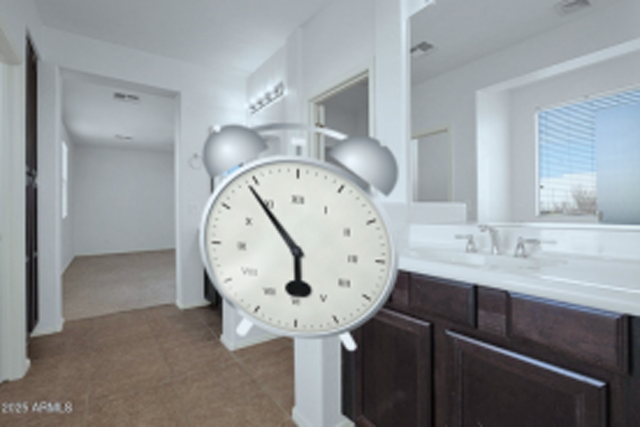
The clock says 5:54
